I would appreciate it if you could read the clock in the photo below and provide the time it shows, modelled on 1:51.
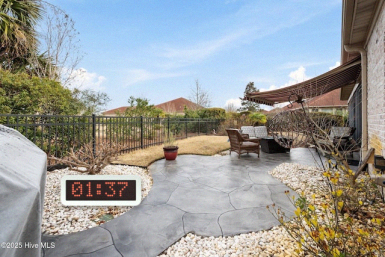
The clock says 1:37
